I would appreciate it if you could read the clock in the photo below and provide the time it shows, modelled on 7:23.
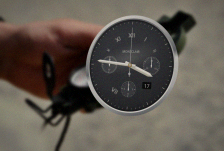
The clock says 3:46
